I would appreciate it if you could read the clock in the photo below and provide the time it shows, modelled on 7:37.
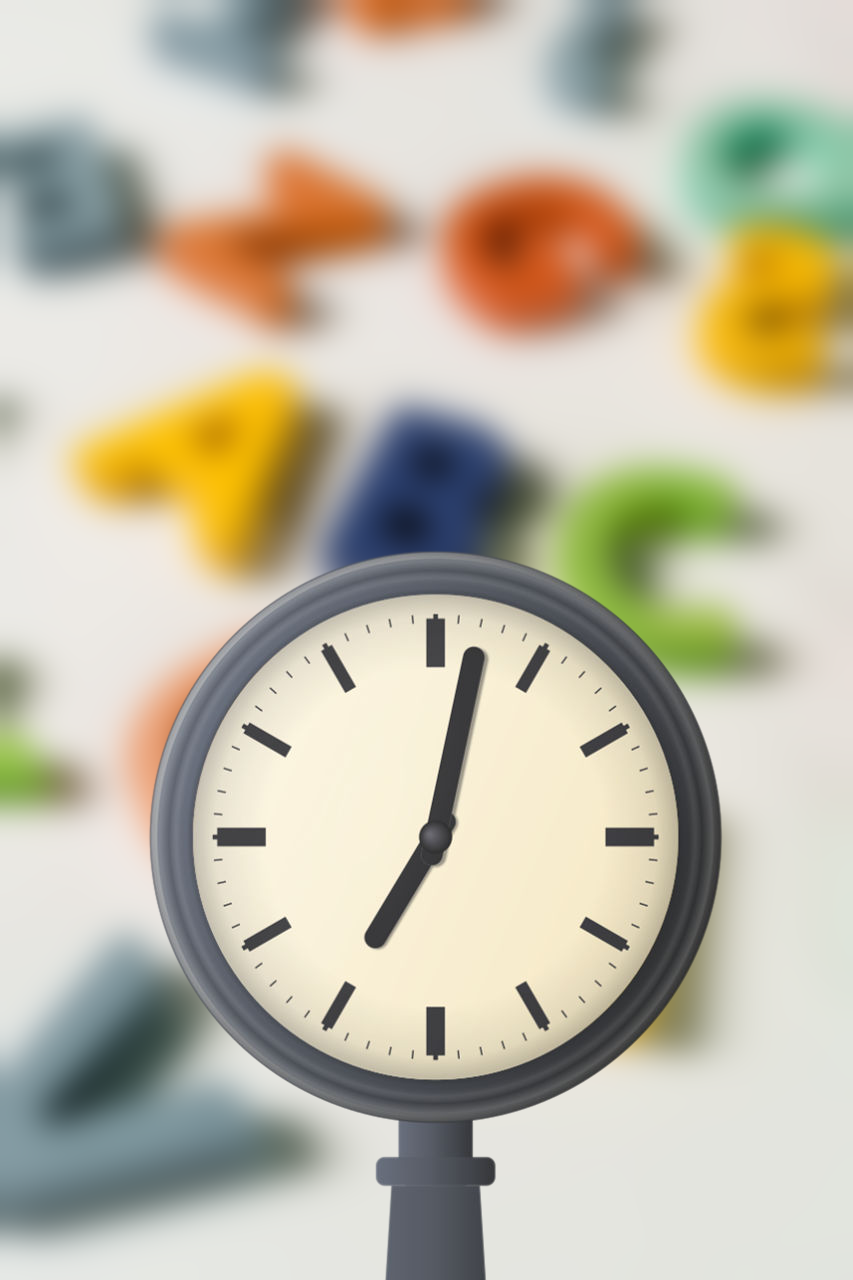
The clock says 7:02
